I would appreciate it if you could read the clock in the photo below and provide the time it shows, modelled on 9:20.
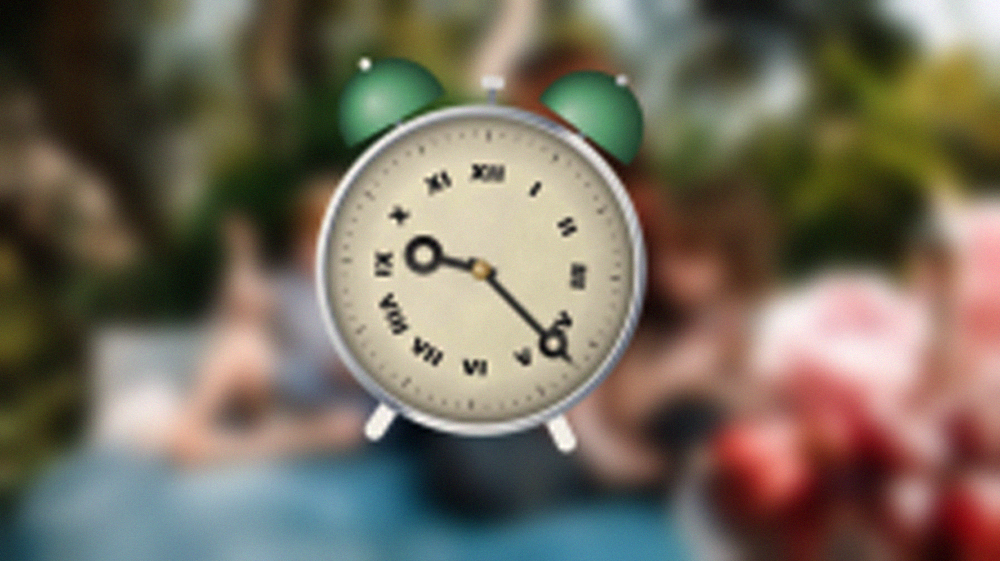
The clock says 9:22
